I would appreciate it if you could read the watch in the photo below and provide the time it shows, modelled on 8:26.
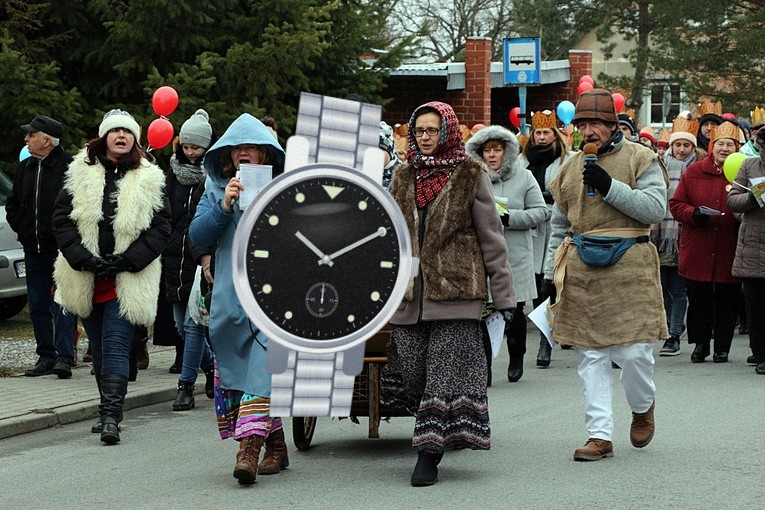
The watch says 10:10
